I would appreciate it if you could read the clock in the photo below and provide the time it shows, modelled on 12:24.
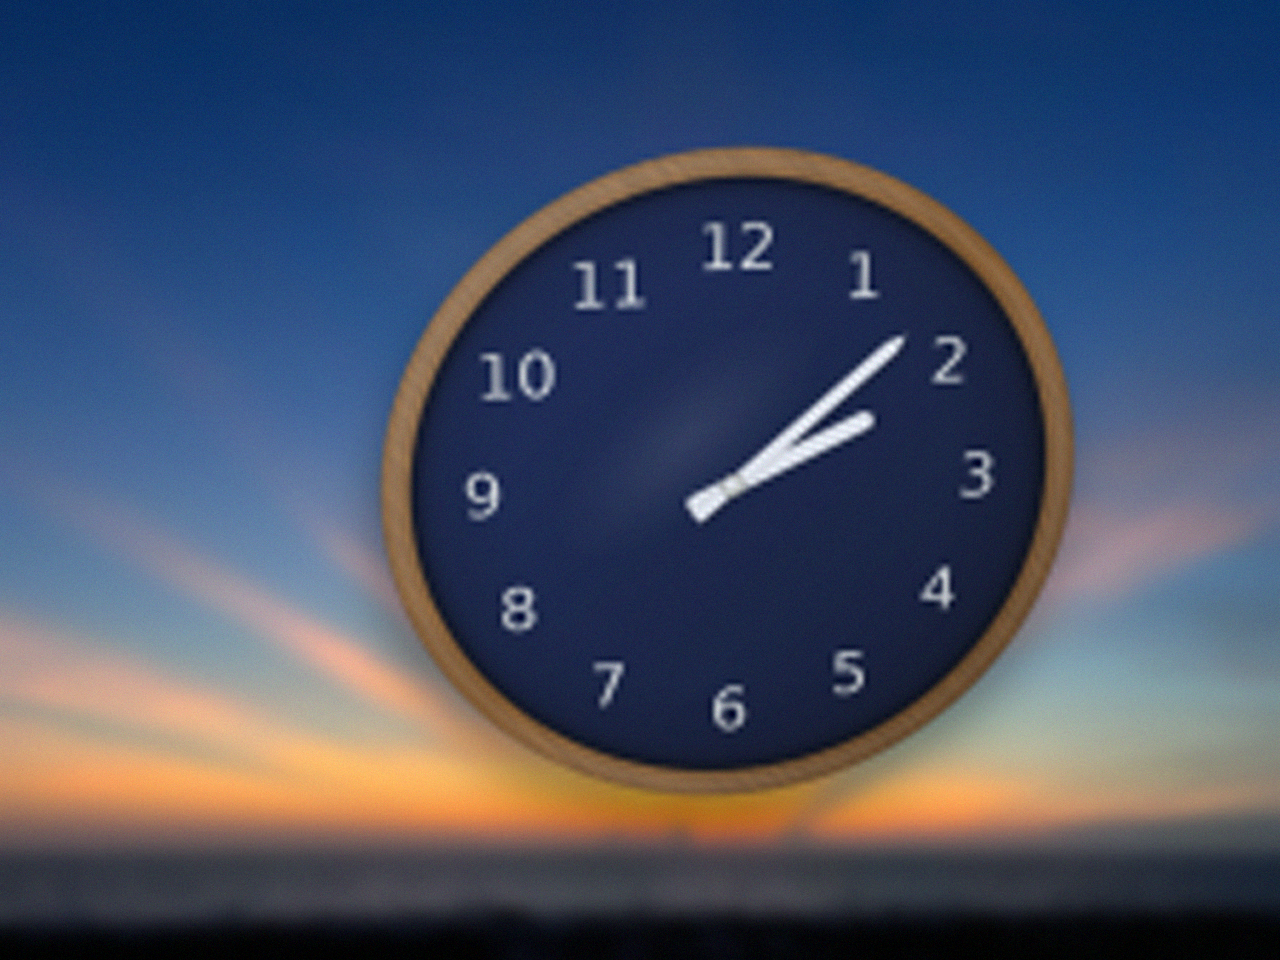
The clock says 2:08
